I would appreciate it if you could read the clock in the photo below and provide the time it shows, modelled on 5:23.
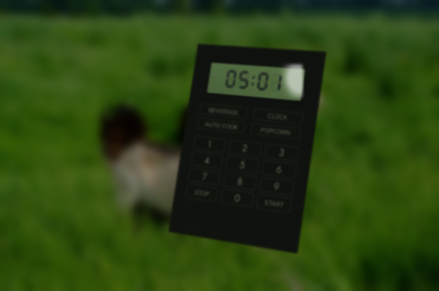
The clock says 5:01
